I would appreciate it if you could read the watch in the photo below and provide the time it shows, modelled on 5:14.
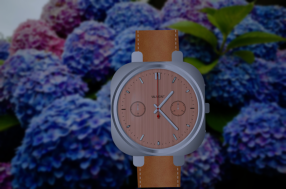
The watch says 1:23
